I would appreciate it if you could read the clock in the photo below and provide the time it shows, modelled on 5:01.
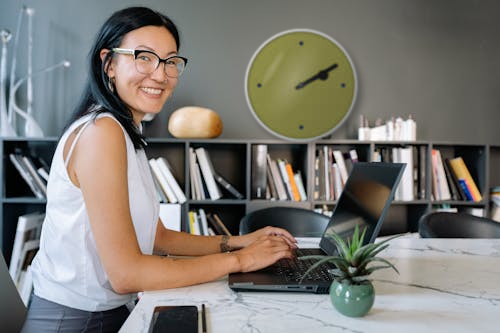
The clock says 2:10
